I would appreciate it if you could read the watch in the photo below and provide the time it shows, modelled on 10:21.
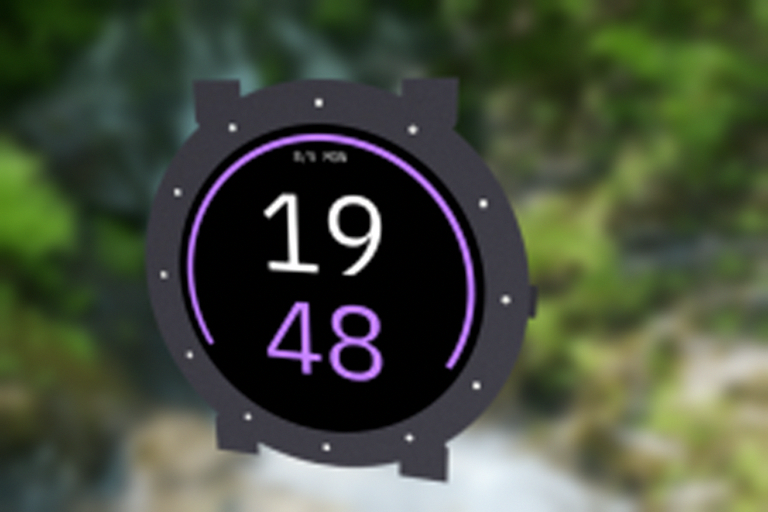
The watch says 19:48
